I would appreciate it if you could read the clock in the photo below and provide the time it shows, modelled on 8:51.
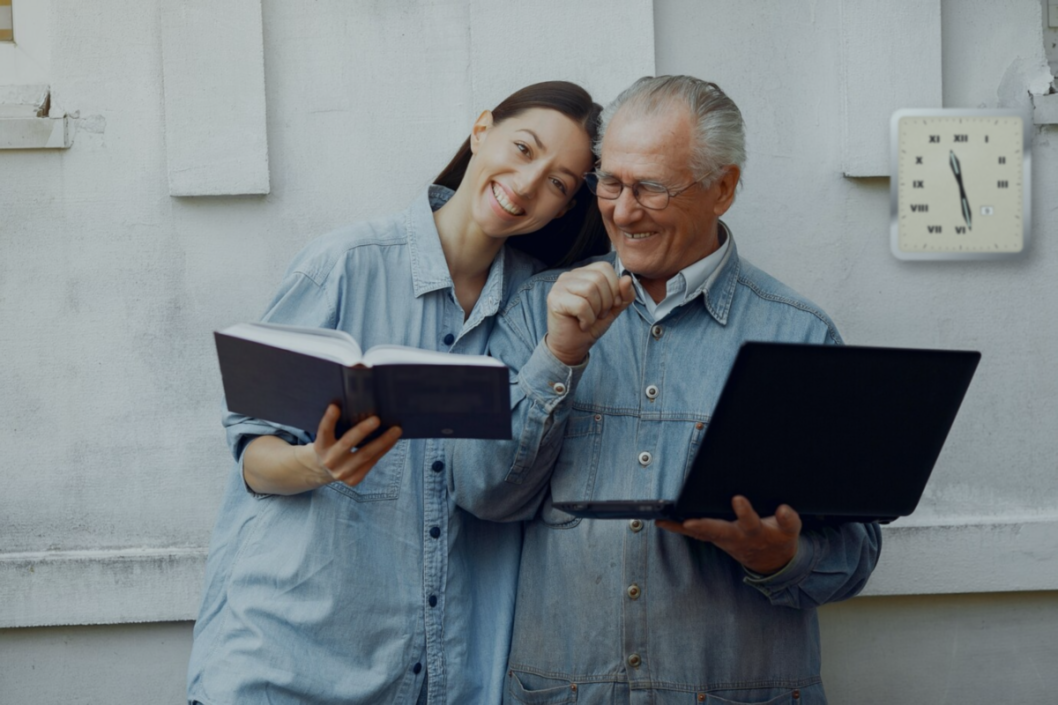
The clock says 11:28
